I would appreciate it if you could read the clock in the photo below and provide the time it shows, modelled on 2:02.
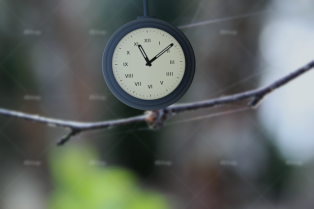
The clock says 11:09
